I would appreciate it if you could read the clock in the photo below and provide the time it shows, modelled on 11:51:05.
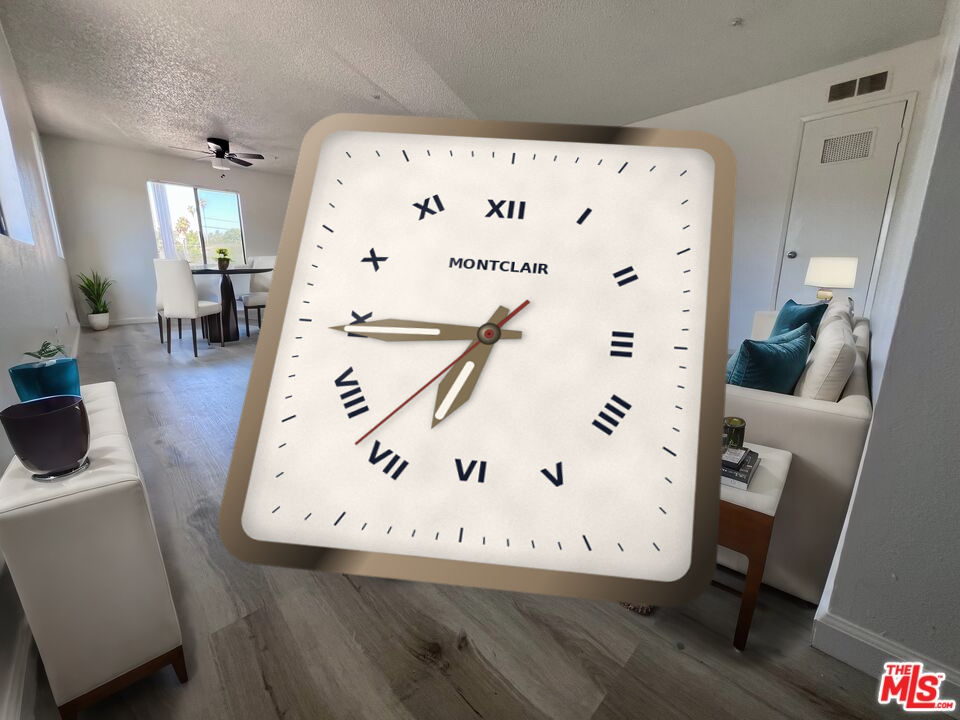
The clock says 6:44:37
